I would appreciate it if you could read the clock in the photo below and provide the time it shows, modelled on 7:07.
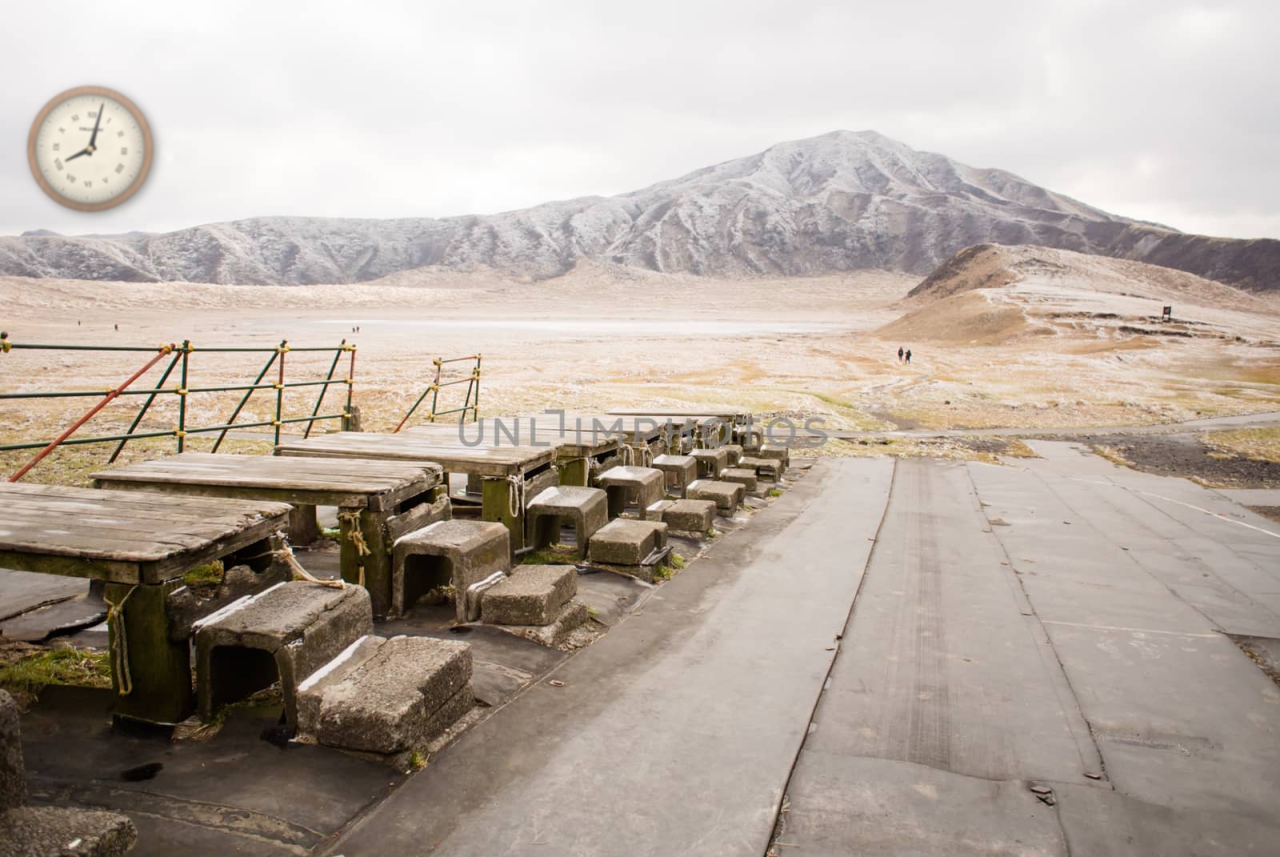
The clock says 8:02
